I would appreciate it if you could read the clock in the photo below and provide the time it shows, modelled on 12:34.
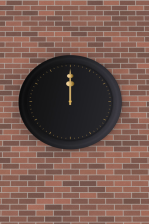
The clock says 12:00
